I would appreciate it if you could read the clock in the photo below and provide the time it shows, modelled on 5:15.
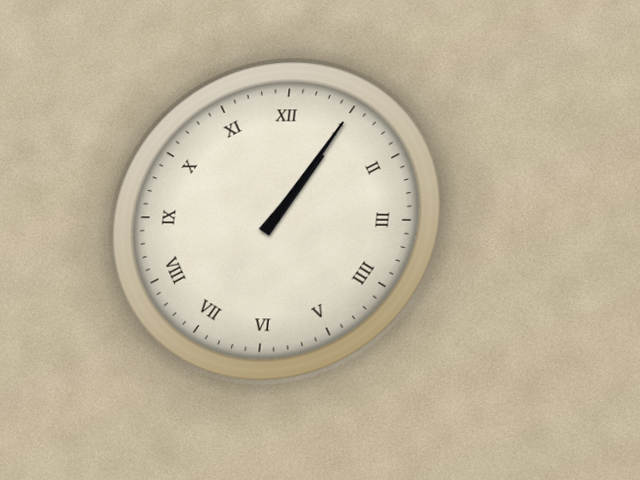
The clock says 1:05
